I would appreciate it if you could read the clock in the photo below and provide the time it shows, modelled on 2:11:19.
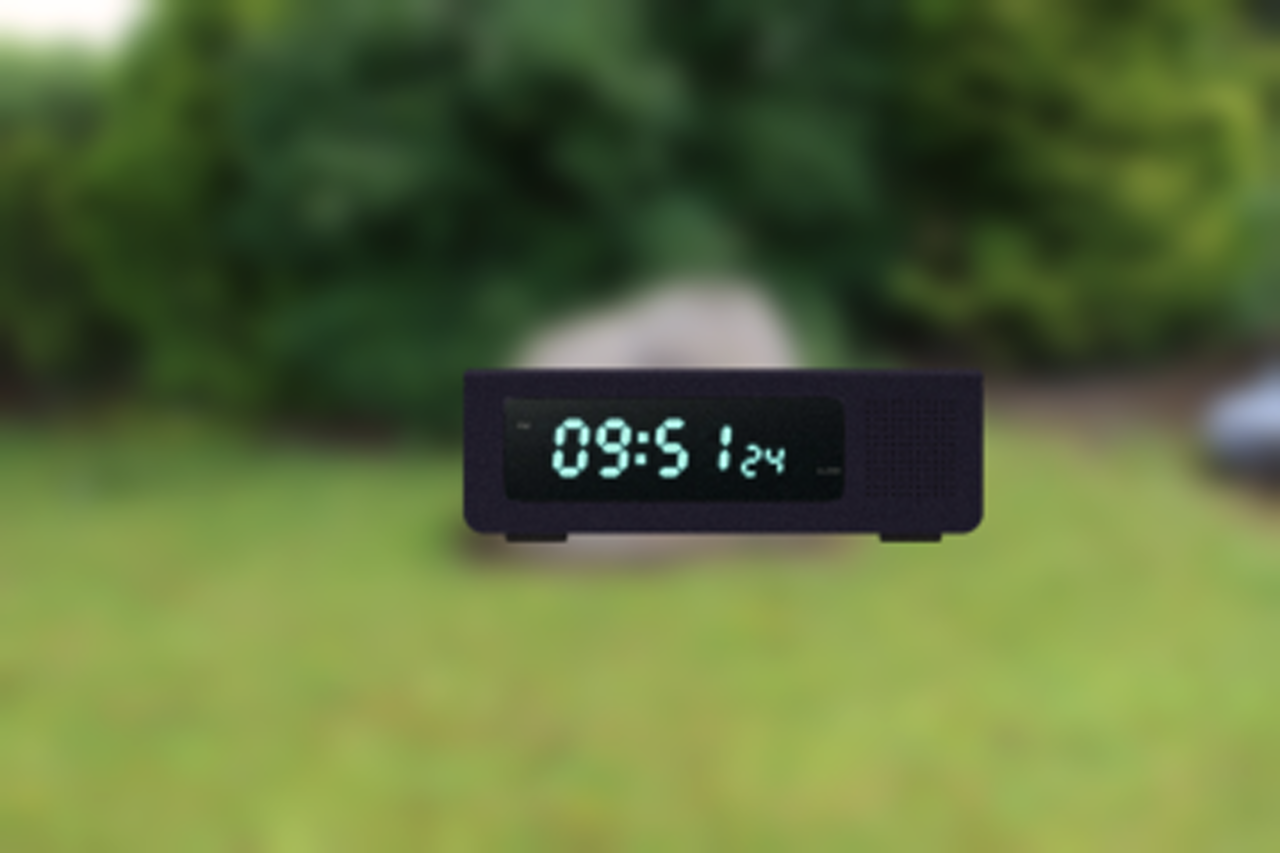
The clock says 9:51:24
